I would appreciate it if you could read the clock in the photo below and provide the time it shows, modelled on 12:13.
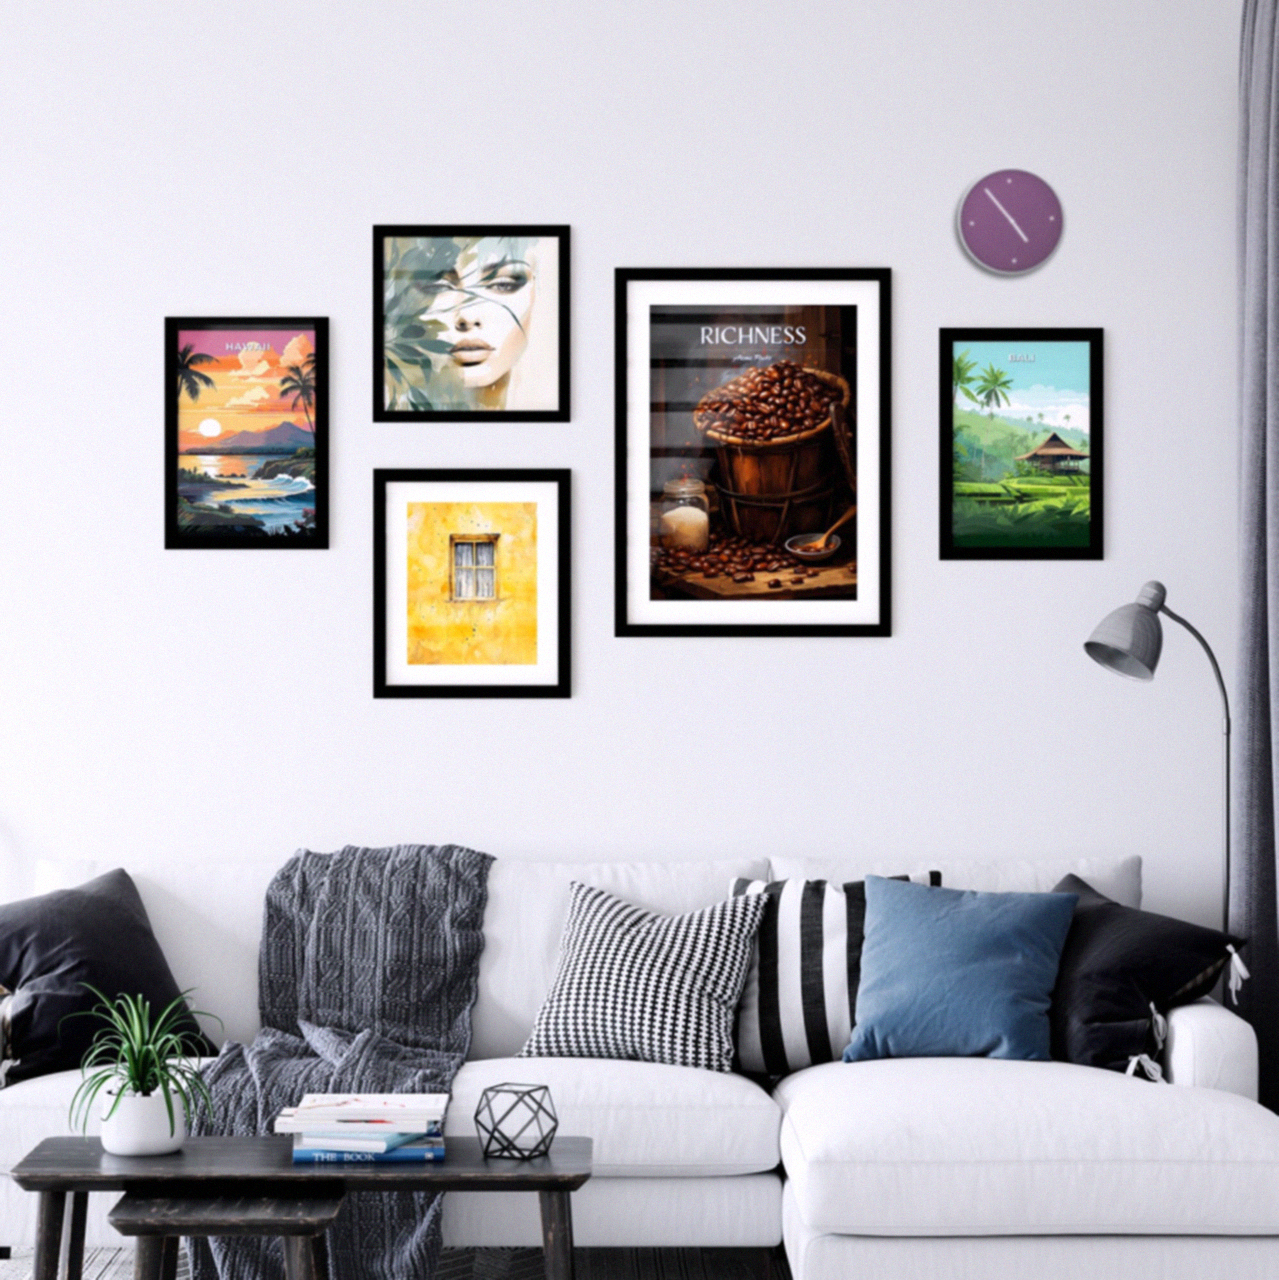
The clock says 4:54
